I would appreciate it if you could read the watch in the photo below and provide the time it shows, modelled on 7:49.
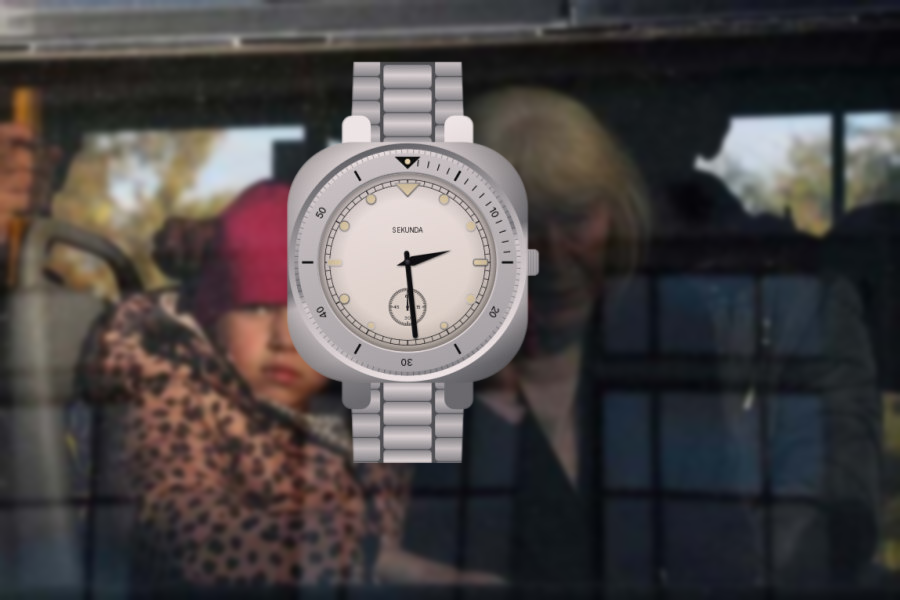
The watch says 2:29
